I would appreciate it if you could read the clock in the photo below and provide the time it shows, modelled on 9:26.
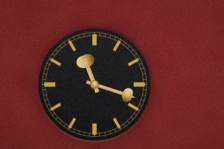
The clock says 11:18
